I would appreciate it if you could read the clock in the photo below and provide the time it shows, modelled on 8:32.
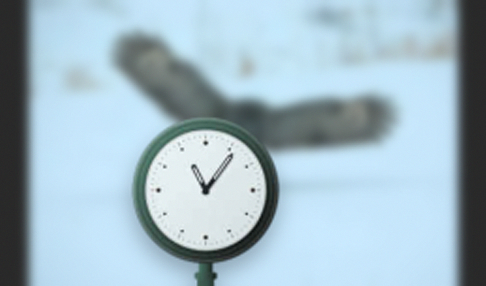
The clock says 11:06
